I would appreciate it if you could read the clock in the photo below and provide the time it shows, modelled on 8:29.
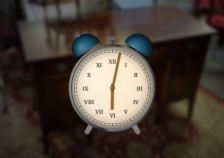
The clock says 6:02
